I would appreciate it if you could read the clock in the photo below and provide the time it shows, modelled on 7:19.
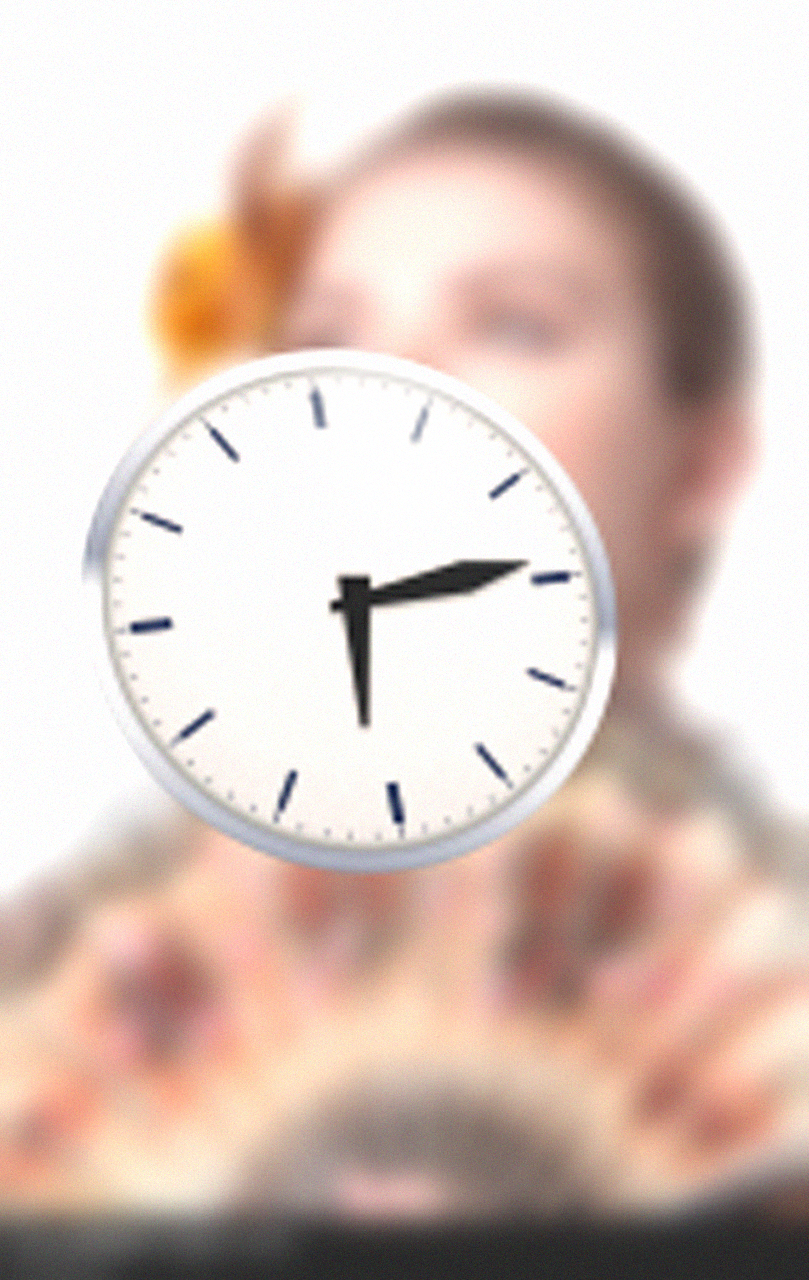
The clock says 6:14
